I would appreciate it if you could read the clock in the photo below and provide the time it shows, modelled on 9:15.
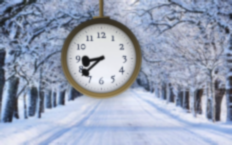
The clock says 8:38
